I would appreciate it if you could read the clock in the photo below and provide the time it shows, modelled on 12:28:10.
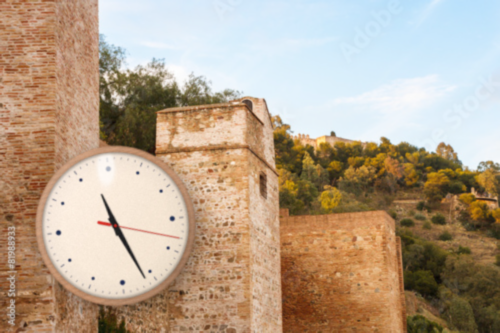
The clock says 11:26:18
